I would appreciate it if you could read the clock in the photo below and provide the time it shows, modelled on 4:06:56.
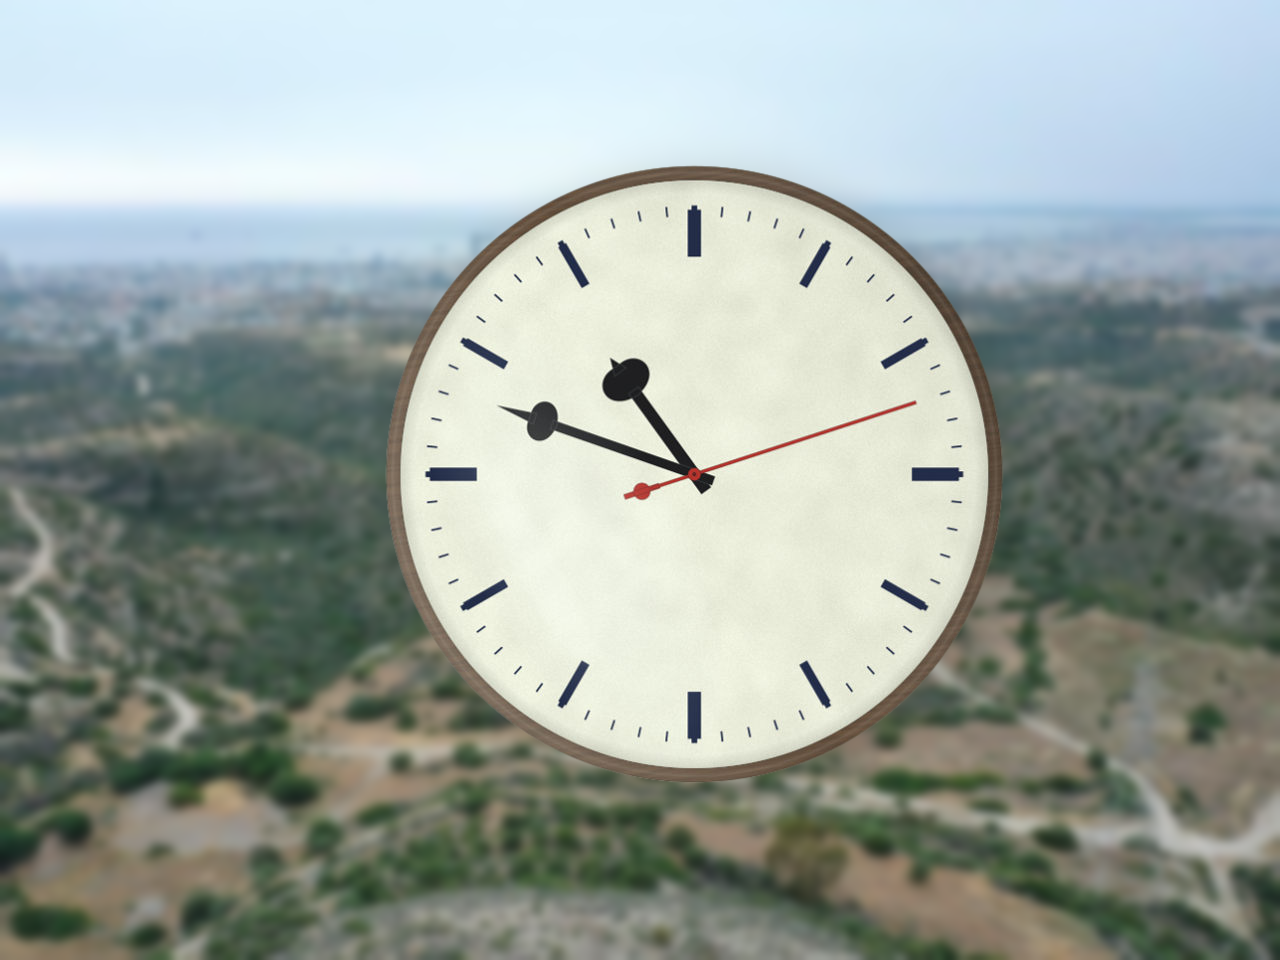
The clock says 10:48:12
